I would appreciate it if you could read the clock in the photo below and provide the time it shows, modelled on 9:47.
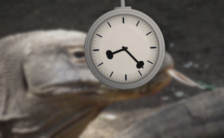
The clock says 8:23
